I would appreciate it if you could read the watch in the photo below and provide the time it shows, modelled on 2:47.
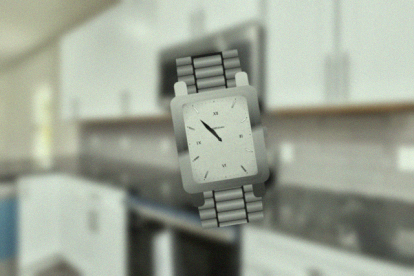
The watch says 10:54
